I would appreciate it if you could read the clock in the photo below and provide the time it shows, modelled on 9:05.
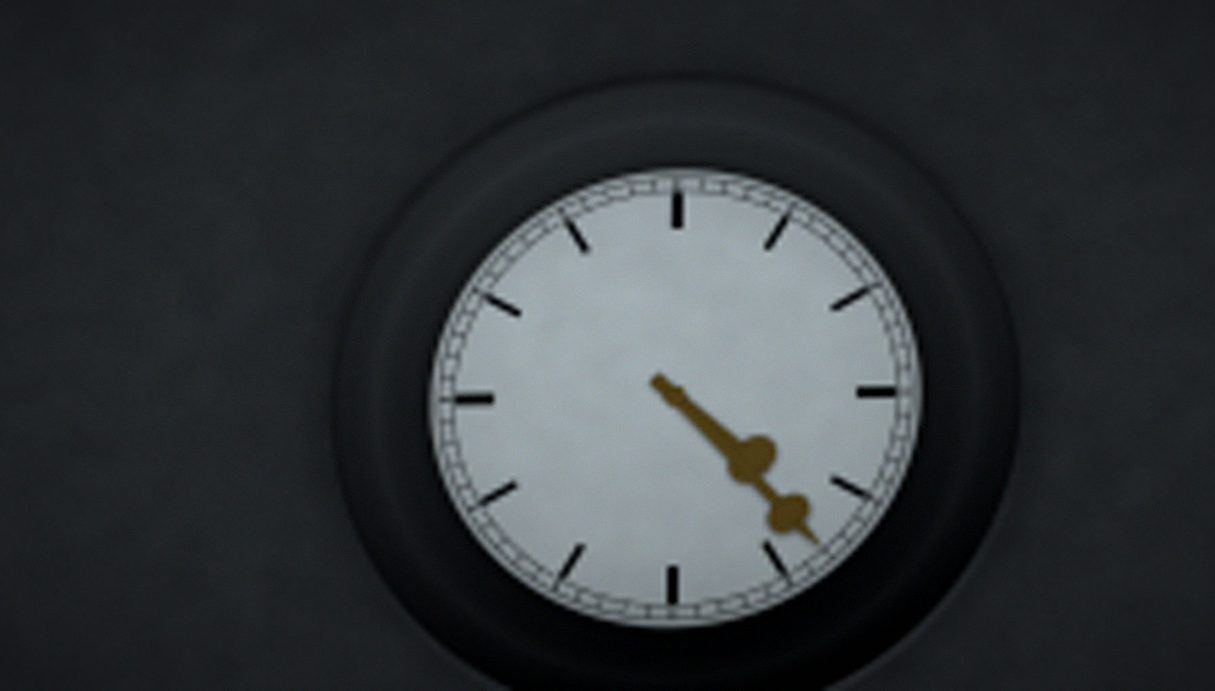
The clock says 4:23
